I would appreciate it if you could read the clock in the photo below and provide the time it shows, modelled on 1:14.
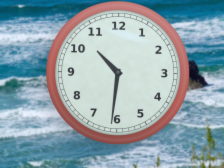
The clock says 10:31
